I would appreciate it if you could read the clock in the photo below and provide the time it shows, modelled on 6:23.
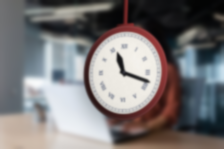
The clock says 11:18
